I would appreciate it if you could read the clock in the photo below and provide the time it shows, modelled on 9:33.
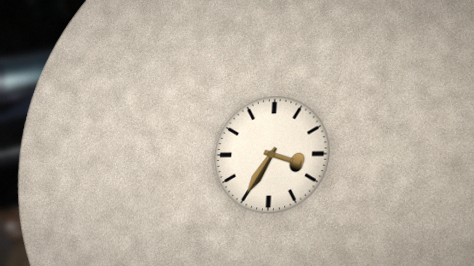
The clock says 3:35
